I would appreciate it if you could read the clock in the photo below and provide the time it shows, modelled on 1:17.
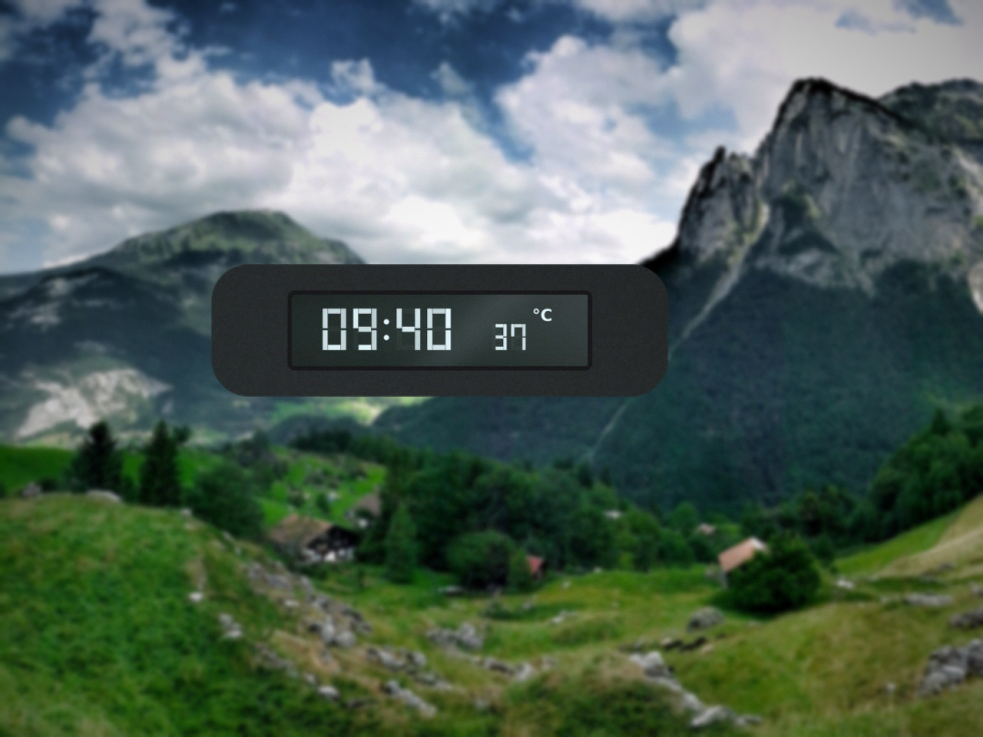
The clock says 9:40
